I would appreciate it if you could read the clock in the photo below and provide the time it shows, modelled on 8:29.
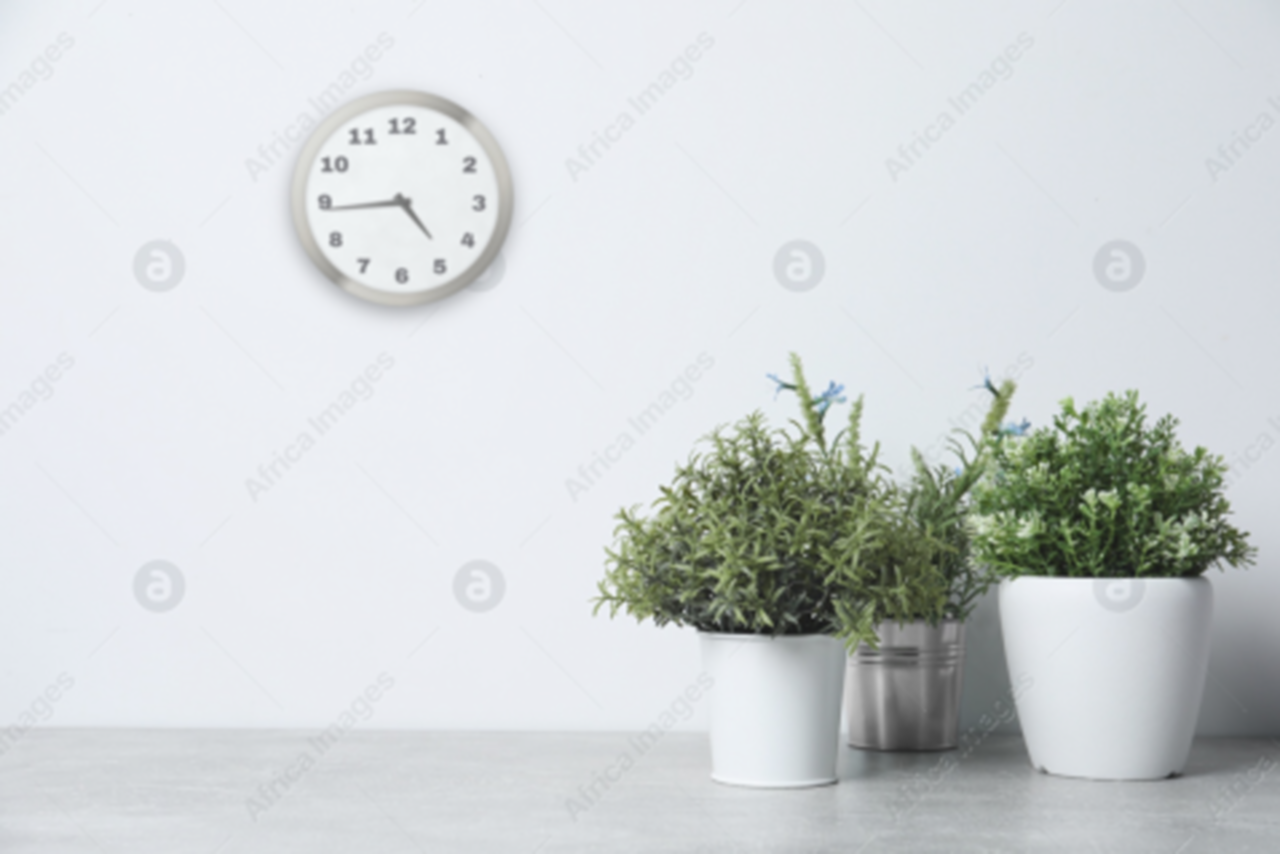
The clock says 4:44
